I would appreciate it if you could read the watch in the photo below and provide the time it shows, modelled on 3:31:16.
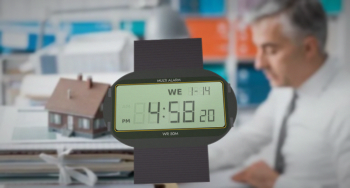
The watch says 4:58:20
